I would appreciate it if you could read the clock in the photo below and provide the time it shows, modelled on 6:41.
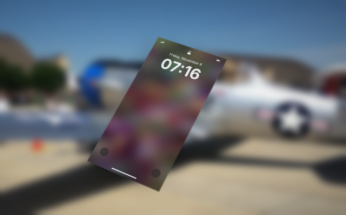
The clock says 7:16
